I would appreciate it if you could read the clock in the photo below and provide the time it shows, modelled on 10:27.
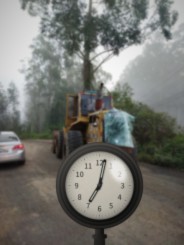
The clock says 7:02
